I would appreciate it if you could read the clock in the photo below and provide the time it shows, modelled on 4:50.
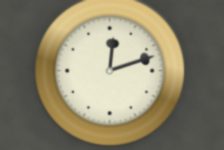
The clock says 12:12
